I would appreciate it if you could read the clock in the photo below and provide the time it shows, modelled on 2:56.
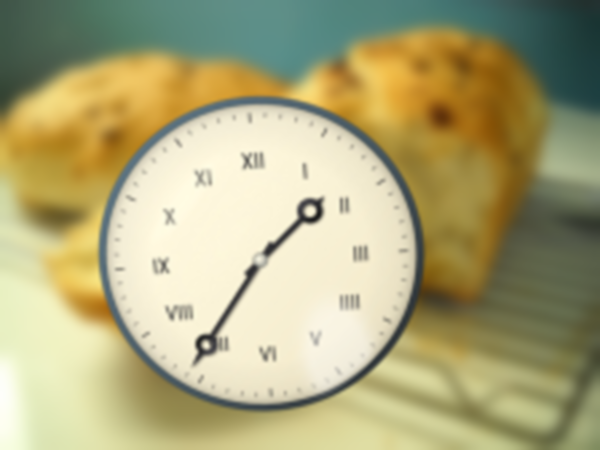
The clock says 1:36
